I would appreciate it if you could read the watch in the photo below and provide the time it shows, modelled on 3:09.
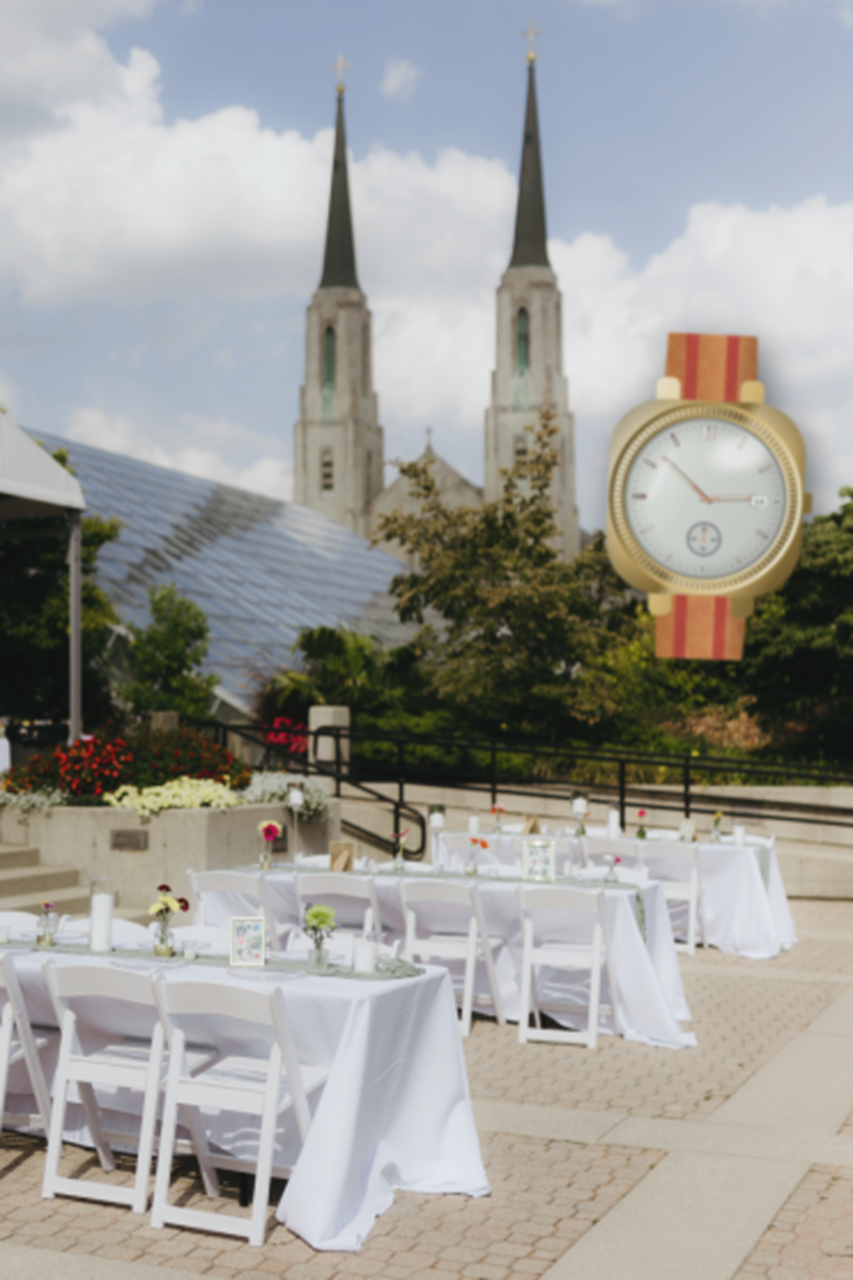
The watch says 2:52
